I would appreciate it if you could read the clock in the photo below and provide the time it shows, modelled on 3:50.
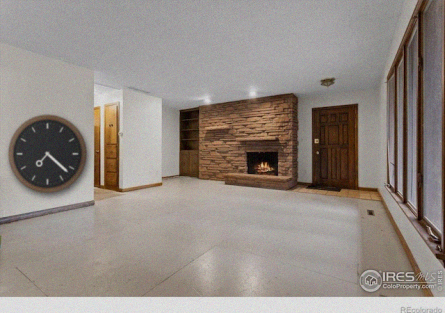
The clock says 7:22
